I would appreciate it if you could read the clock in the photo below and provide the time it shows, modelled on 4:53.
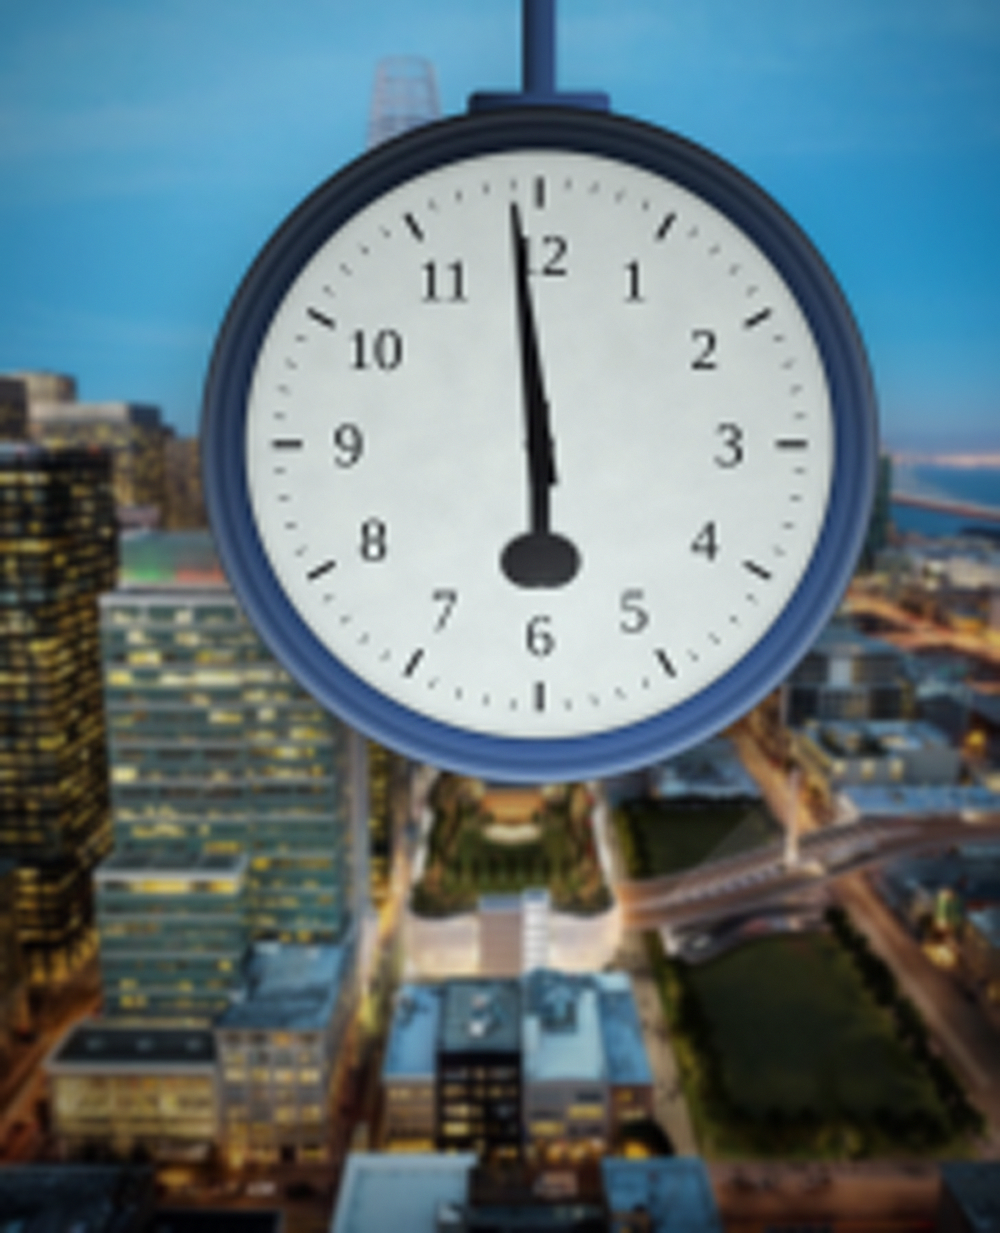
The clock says 5:59
